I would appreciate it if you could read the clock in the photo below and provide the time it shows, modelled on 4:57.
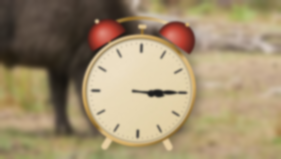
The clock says 3:15
